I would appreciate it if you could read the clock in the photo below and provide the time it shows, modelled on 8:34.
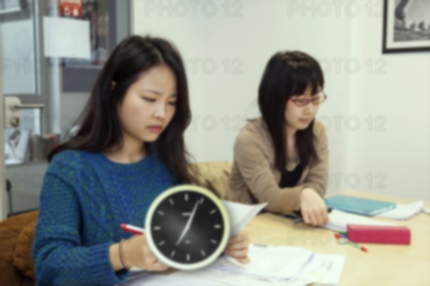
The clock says 7:04
